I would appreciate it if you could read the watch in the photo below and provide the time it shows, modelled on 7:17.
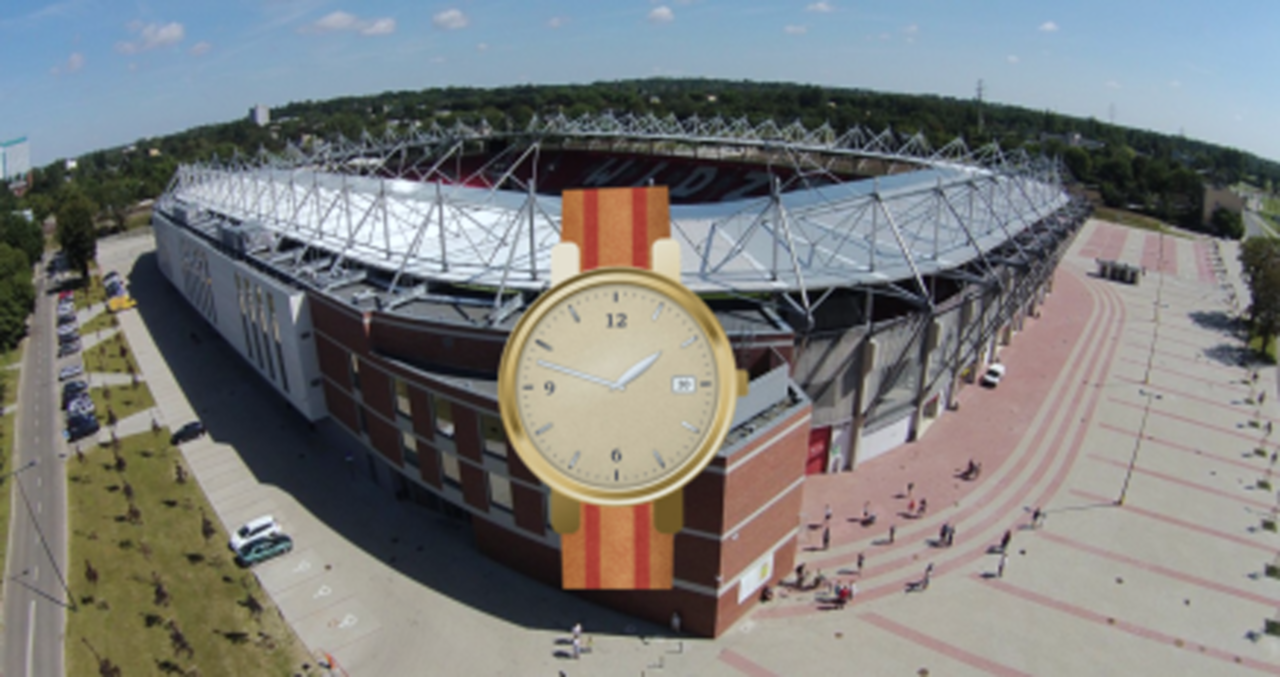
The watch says 1:48
